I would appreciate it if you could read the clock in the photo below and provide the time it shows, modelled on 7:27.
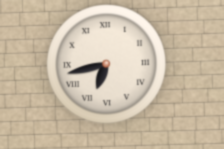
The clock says 6:43
